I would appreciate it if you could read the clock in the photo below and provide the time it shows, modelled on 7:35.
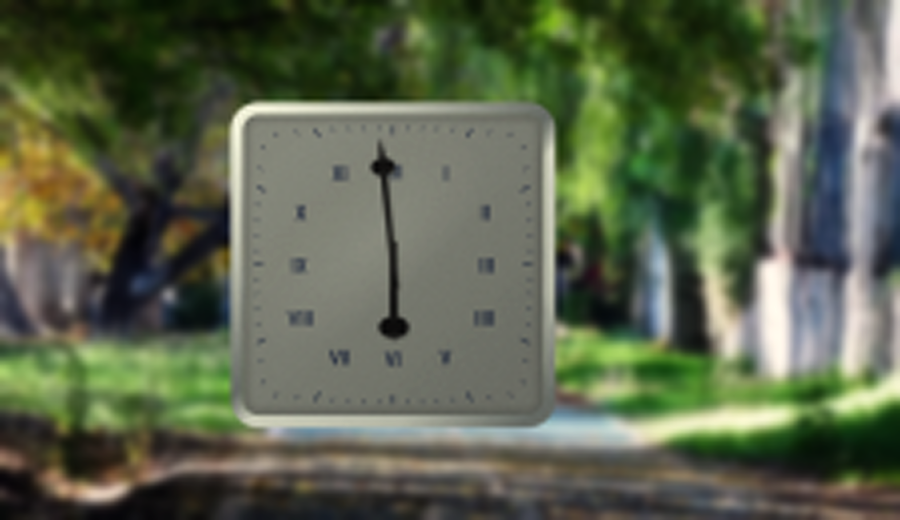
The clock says 5:59
